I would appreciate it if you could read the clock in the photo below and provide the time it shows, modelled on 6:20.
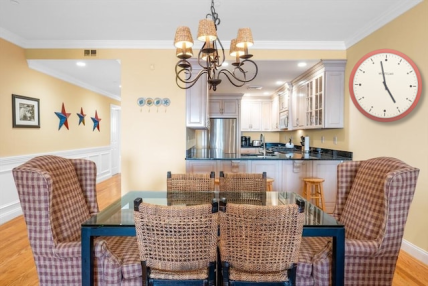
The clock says 4:58
